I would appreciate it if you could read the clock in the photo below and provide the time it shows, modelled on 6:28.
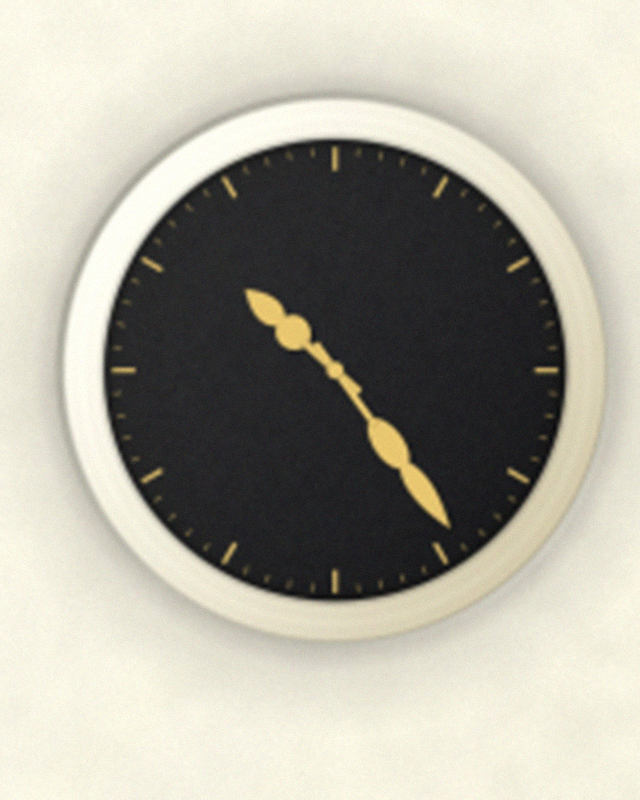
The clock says 10:24
